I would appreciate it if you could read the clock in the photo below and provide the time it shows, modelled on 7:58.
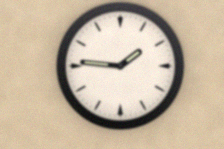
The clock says 1:46
